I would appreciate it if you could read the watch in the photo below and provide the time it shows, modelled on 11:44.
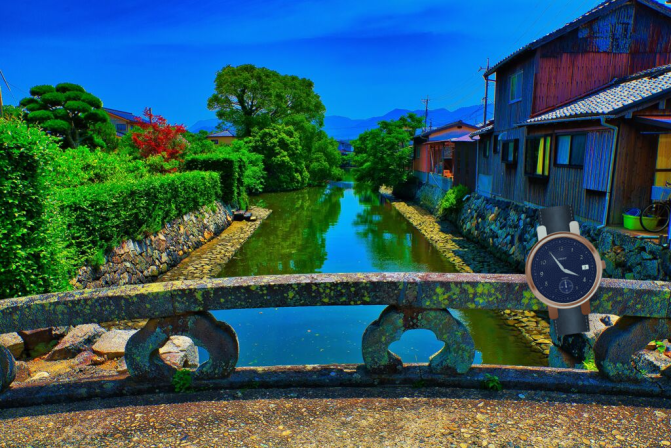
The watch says 3:55
